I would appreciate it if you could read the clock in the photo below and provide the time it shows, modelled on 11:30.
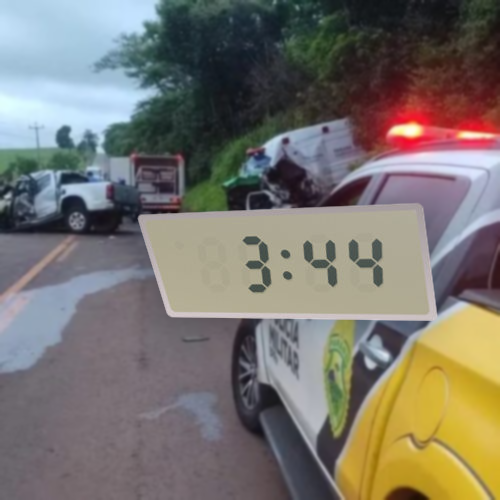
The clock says 3:44
